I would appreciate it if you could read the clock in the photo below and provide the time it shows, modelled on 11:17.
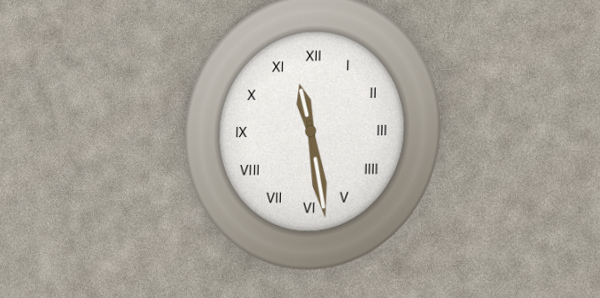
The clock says 11:28
